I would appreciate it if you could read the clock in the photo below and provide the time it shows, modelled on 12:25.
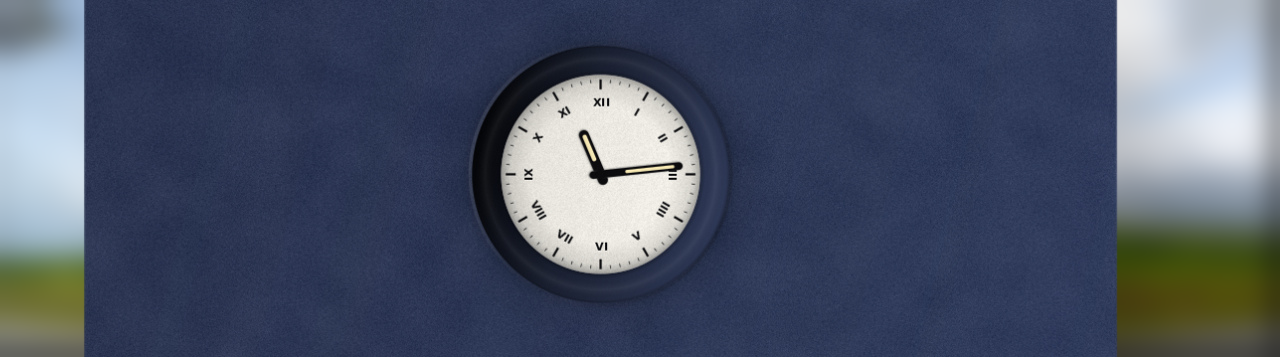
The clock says 11:14
